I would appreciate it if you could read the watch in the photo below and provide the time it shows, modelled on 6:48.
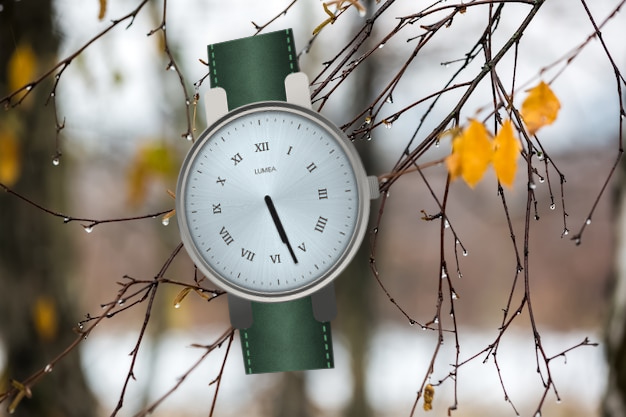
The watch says 5:27
